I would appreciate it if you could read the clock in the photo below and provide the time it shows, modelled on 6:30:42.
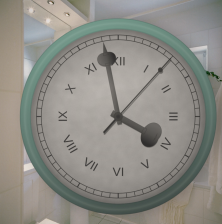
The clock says 3:58:07
